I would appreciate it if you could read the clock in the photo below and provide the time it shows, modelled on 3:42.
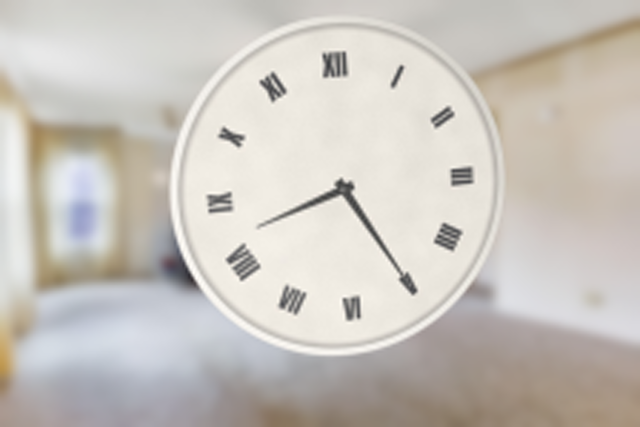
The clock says 8:25
